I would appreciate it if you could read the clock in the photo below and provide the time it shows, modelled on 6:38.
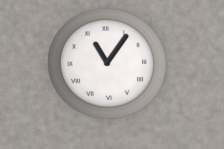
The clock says 11:06
